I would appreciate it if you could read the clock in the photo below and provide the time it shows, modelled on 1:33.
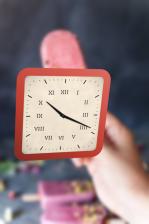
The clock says 10:19
